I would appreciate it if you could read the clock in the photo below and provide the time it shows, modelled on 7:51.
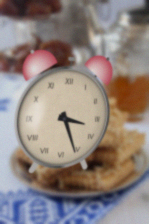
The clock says 3:26
